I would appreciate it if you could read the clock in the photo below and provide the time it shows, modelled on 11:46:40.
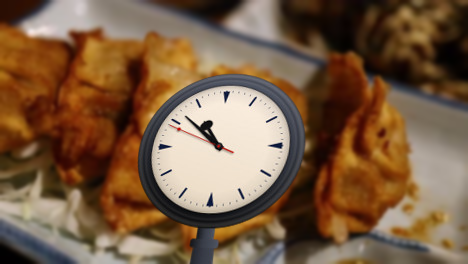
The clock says 10:51:49
